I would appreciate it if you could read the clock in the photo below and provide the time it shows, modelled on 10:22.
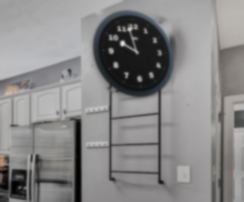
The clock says 9:58
